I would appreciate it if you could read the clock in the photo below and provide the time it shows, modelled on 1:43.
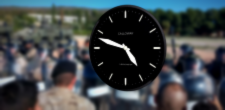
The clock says 4:48
